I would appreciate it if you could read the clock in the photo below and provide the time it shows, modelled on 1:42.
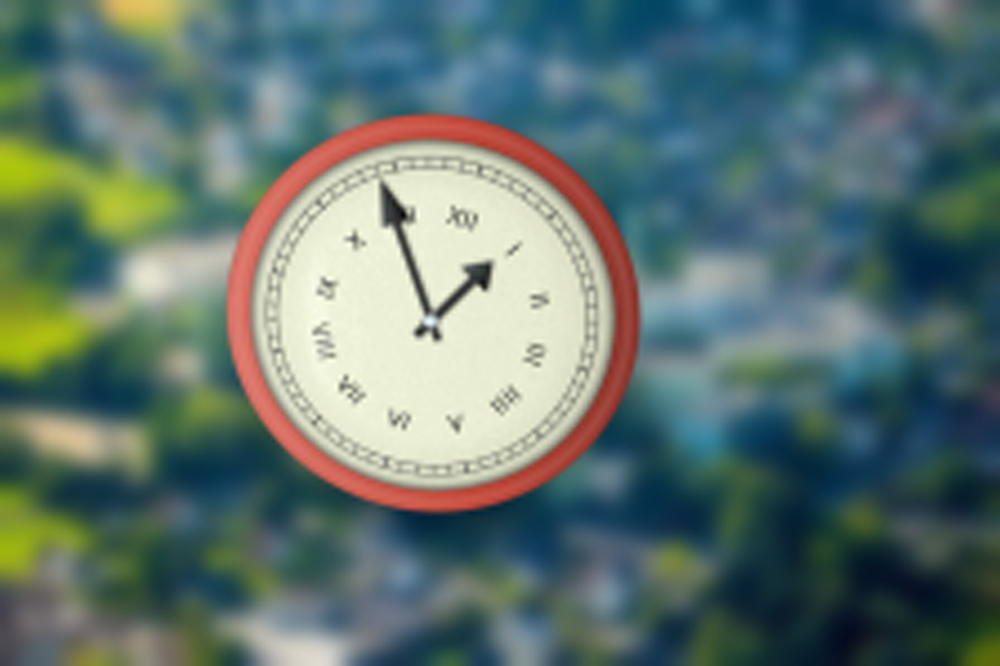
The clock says 12:54
